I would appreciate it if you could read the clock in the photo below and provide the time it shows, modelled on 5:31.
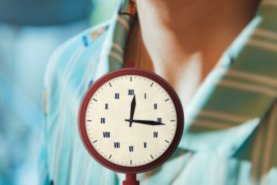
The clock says 12:16
